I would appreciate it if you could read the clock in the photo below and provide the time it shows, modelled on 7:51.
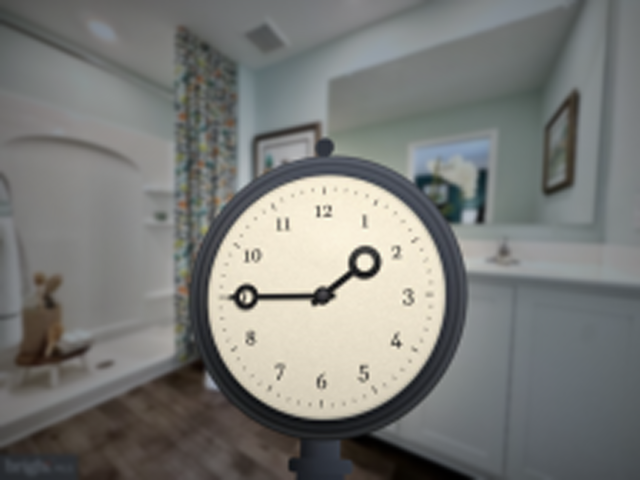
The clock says 1:45
